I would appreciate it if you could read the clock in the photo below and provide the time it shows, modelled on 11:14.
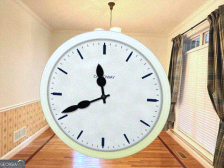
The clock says 11:41
